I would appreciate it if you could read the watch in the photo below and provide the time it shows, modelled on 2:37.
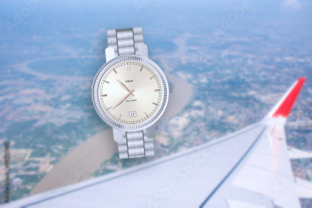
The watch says 10:39
